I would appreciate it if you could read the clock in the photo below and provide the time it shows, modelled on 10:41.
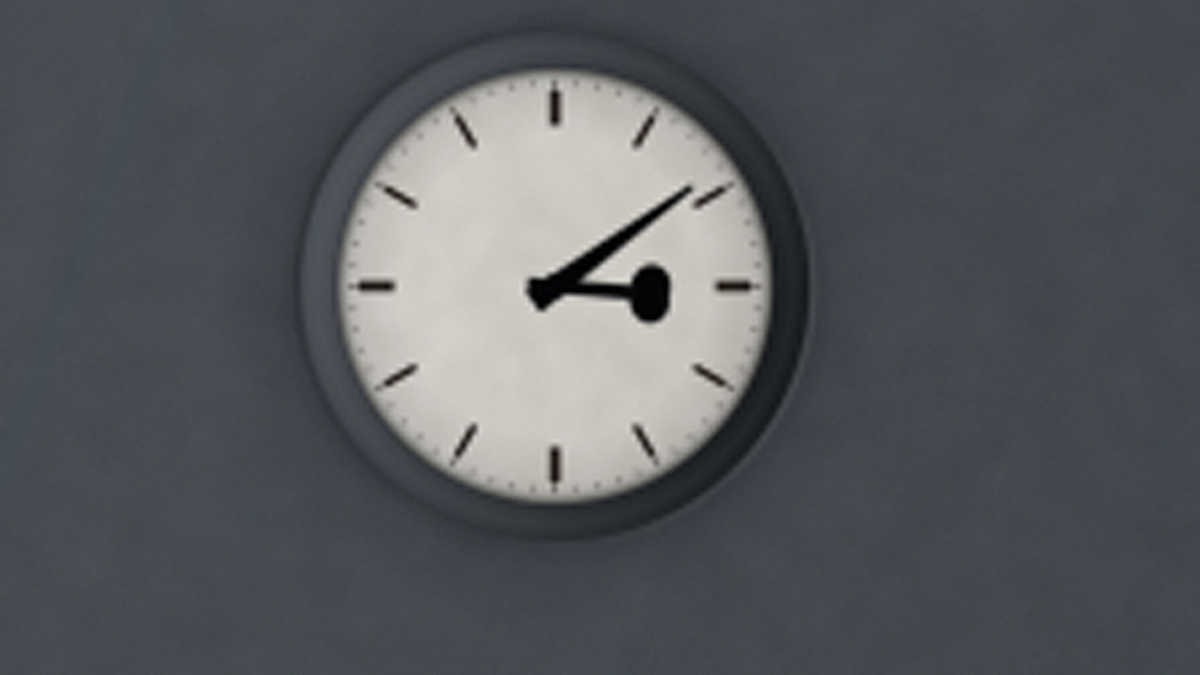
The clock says 3:09
